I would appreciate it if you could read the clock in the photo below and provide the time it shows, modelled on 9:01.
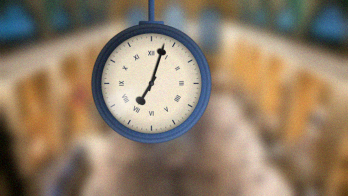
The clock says 7:03
